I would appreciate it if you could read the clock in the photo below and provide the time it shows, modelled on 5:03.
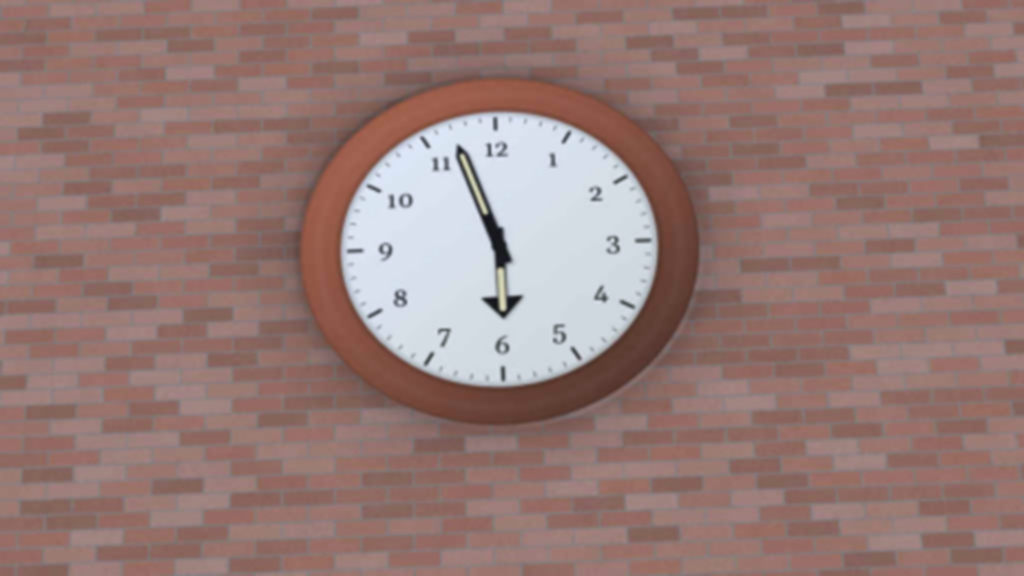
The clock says 5:57
